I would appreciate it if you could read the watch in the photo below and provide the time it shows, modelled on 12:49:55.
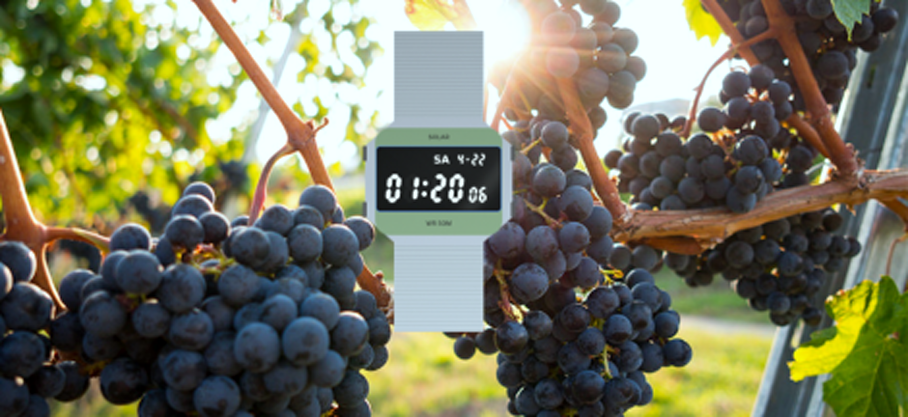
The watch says 1:20:06
